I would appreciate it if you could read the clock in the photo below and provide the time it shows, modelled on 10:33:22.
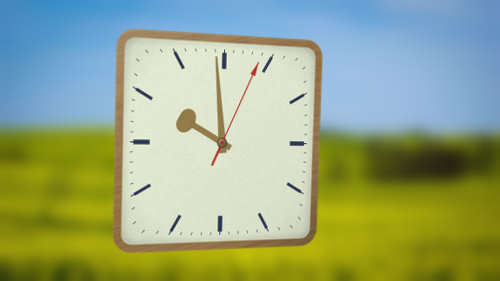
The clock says 9:59:04
